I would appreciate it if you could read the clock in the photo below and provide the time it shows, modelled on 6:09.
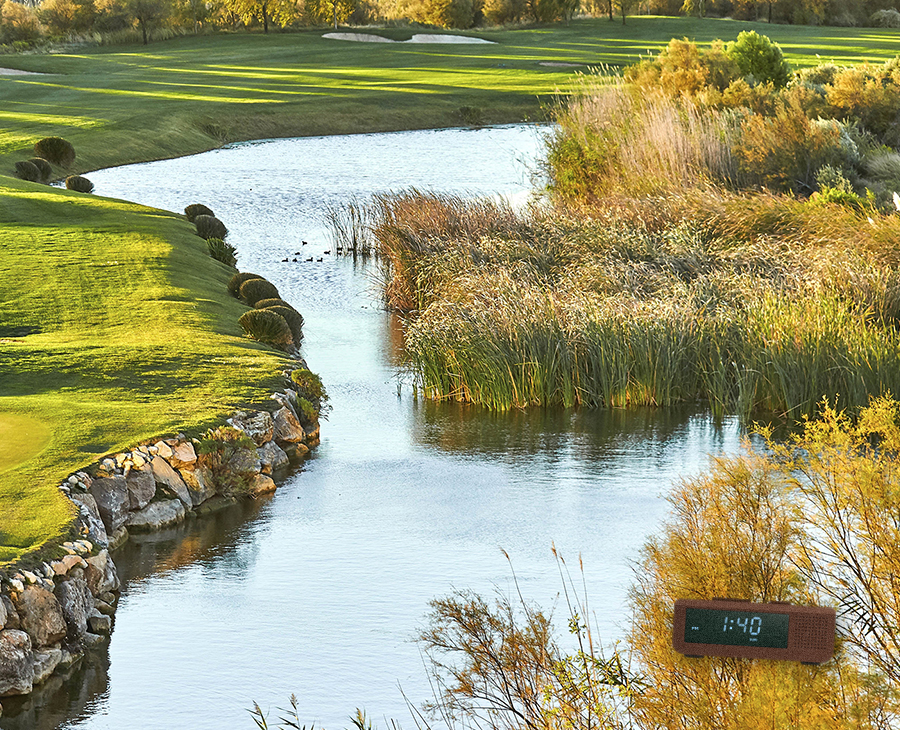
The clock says 1:40
